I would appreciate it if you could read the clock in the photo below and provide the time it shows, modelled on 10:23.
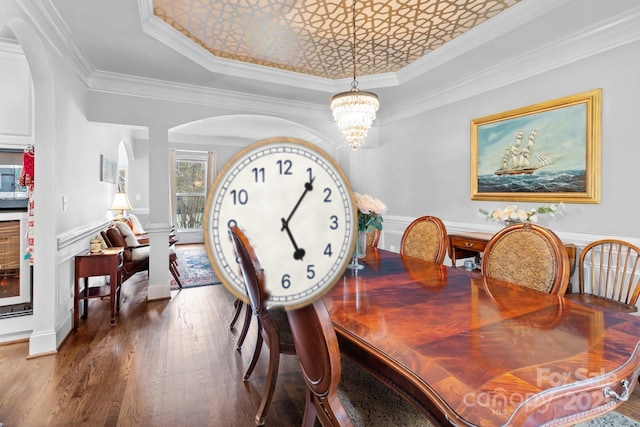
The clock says 5:06
